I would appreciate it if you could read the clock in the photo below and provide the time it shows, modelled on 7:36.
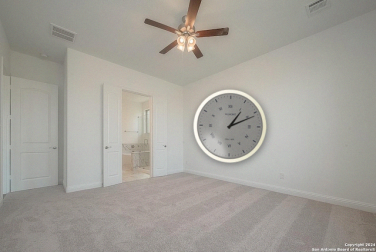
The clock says 1:11
